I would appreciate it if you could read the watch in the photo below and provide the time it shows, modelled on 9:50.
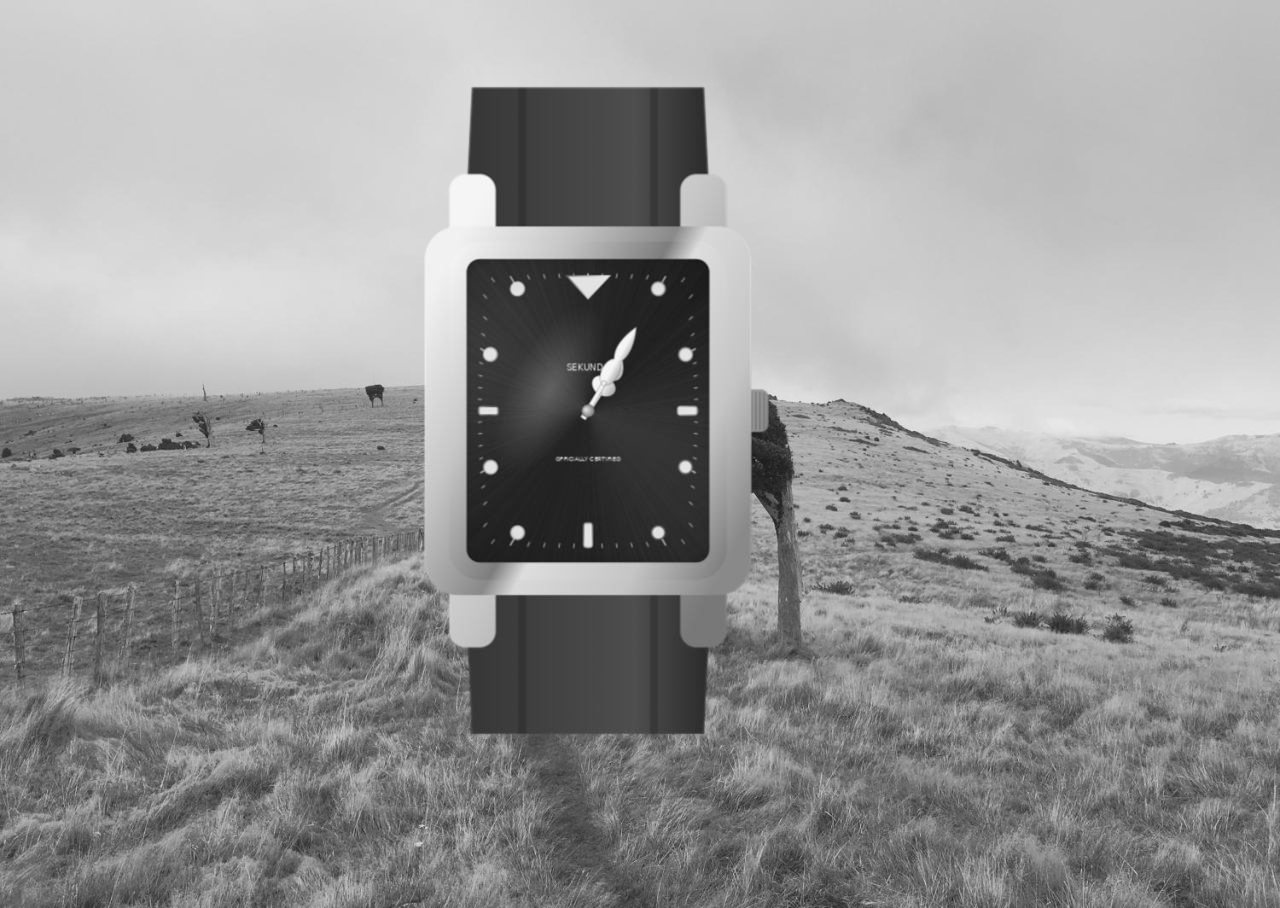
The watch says 1:05
